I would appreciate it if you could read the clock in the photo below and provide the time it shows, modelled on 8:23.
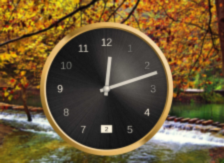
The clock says 12:12
